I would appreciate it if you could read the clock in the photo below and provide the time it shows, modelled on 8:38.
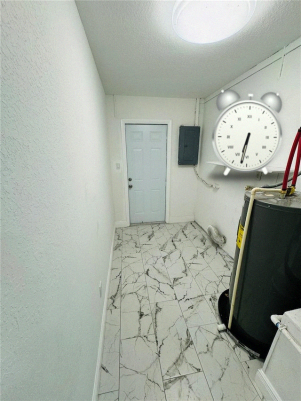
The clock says 6:32
